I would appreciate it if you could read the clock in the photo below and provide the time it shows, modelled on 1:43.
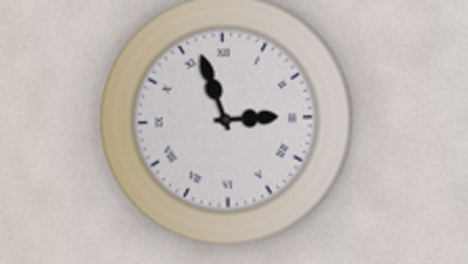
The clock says 2:57
